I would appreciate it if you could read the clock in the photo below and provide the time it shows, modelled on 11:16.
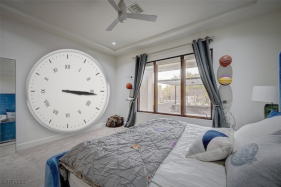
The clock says 3:16
